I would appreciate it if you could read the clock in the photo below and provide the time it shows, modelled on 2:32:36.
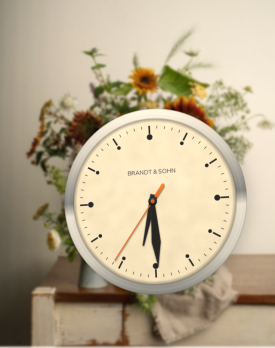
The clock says 6:29:36
